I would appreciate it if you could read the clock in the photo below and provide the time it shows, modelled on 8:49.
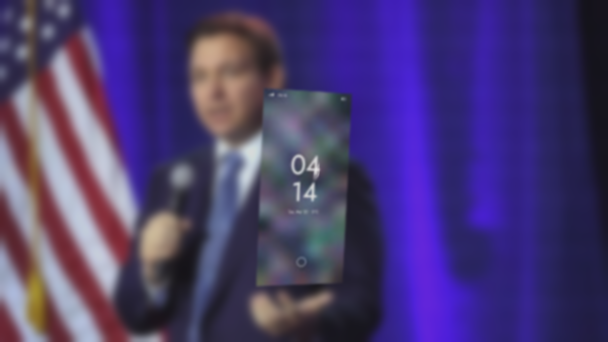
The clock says 4:14
